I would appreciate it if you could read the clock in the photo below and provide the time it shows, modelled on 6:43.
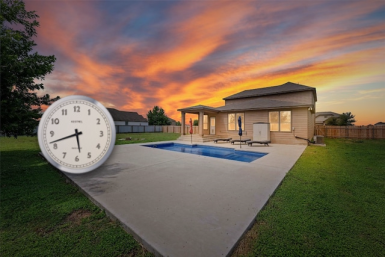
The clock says 5:42
